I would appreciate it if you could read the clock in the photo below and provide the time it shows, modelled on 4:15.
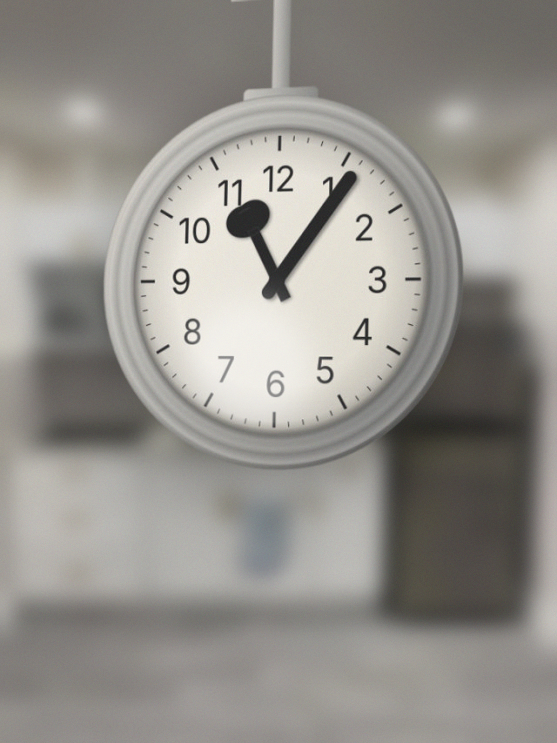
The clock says 11:06
